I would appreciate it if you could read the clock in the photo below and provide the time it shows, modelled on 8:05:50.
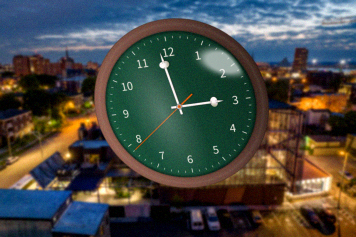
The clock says 2:58:39
